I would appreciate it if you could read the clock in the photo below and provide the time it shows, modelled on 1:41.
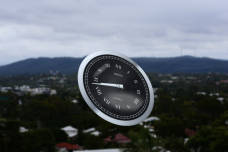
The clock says 8:43
